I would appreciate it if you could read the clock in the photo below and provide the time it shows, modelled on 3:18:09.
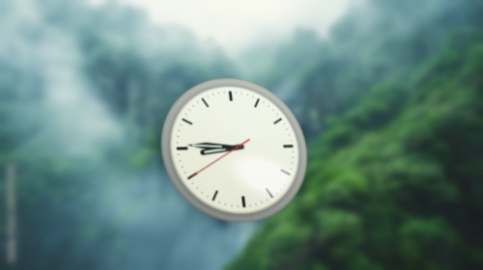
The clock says 8:45:40
